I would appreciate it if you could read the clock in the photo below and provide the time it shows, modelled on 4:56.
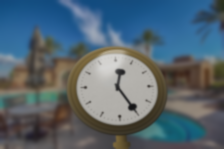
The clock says 12:25
